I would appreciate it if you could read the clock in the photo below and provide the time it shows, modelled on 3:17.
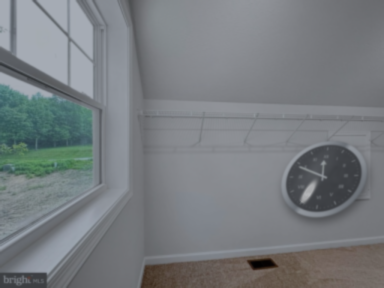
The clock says 11:49
